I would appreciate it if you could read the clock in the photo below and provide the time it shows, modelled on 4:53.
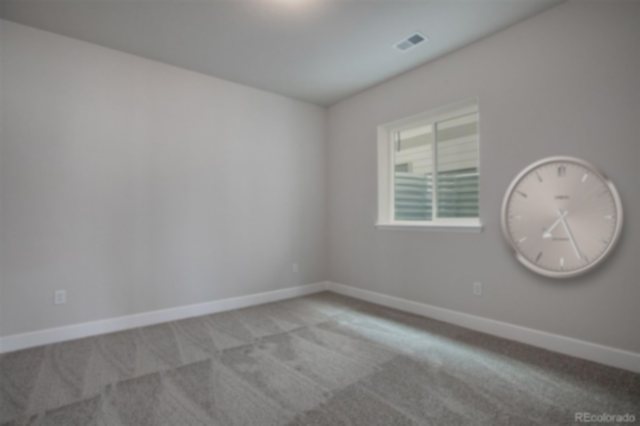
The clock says 7:26
